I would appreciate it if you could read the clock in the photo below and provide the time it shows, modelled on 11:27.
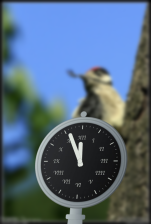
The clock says 11:56
